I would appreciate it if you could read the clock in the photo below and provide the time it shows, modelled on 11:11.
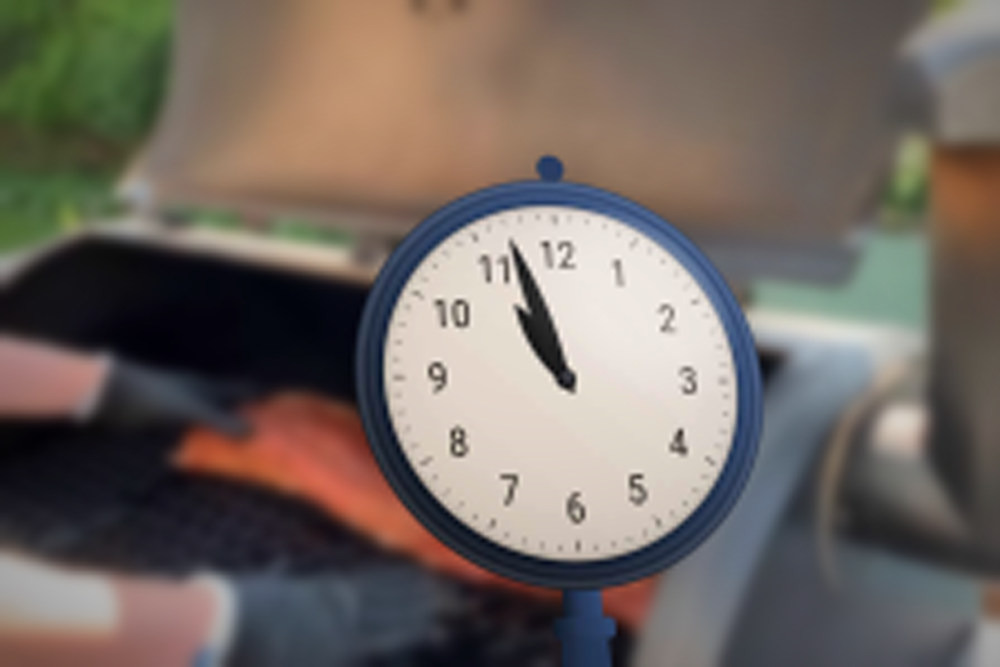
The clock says 10:57
